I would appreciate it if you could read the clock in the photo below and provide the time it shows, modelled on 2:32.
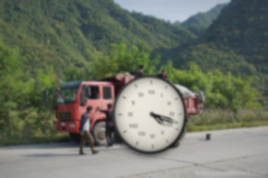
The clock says 4:18
